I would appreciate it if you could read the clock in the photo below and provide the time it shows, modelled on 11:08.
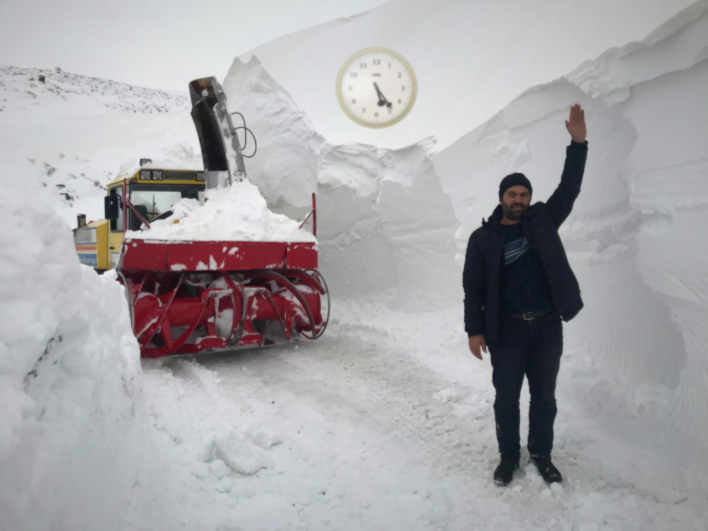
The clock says 5:24
